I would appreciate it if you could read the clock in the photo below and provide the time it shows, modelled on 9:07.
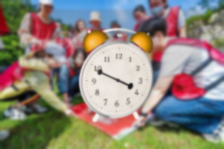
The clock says 3:49
